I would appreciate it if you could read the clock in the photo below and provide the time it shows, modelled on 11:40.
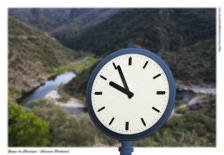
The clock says 9:56
